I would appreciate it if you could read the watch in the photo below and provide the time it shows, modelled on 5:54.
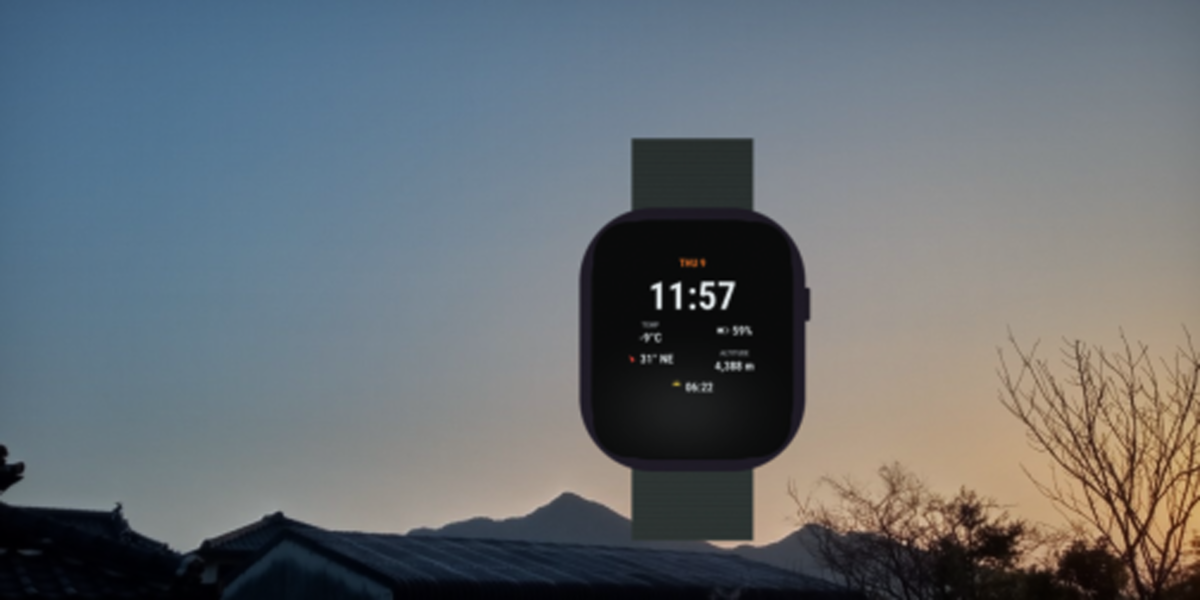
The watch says 11:57
